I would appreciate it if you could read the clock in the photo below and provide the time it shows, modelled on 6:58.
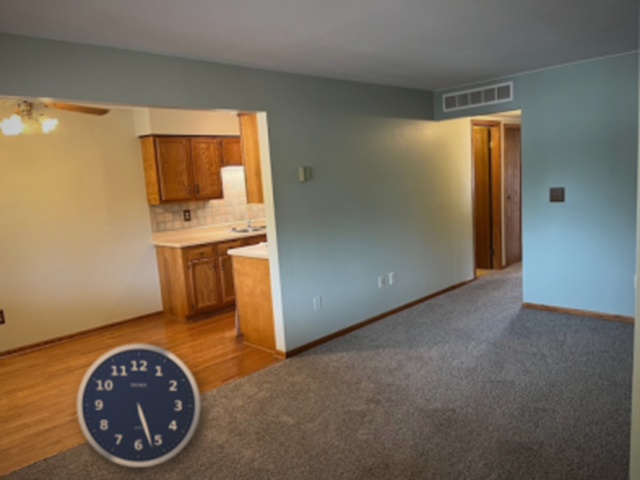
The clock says 5:27
